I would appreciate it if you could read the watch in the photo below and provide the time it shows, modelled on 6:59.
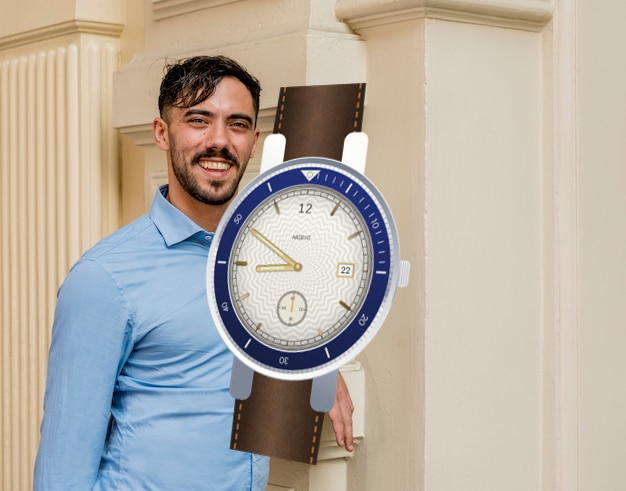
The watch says 8:50
